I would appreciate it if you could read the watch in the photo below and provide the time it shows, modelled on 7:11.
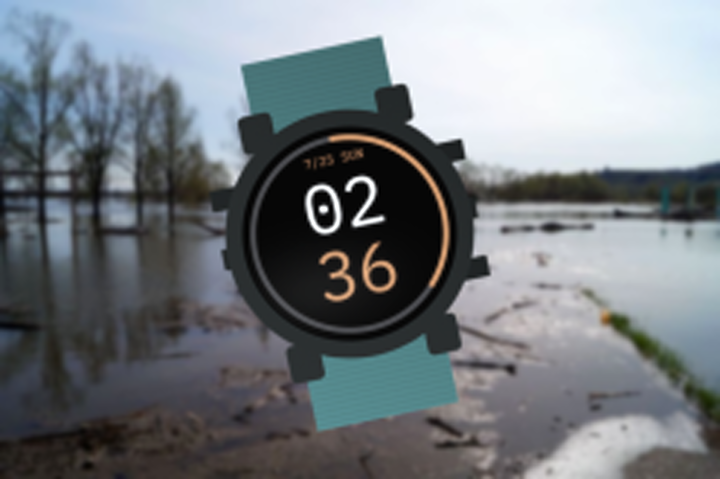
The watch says 2:36
